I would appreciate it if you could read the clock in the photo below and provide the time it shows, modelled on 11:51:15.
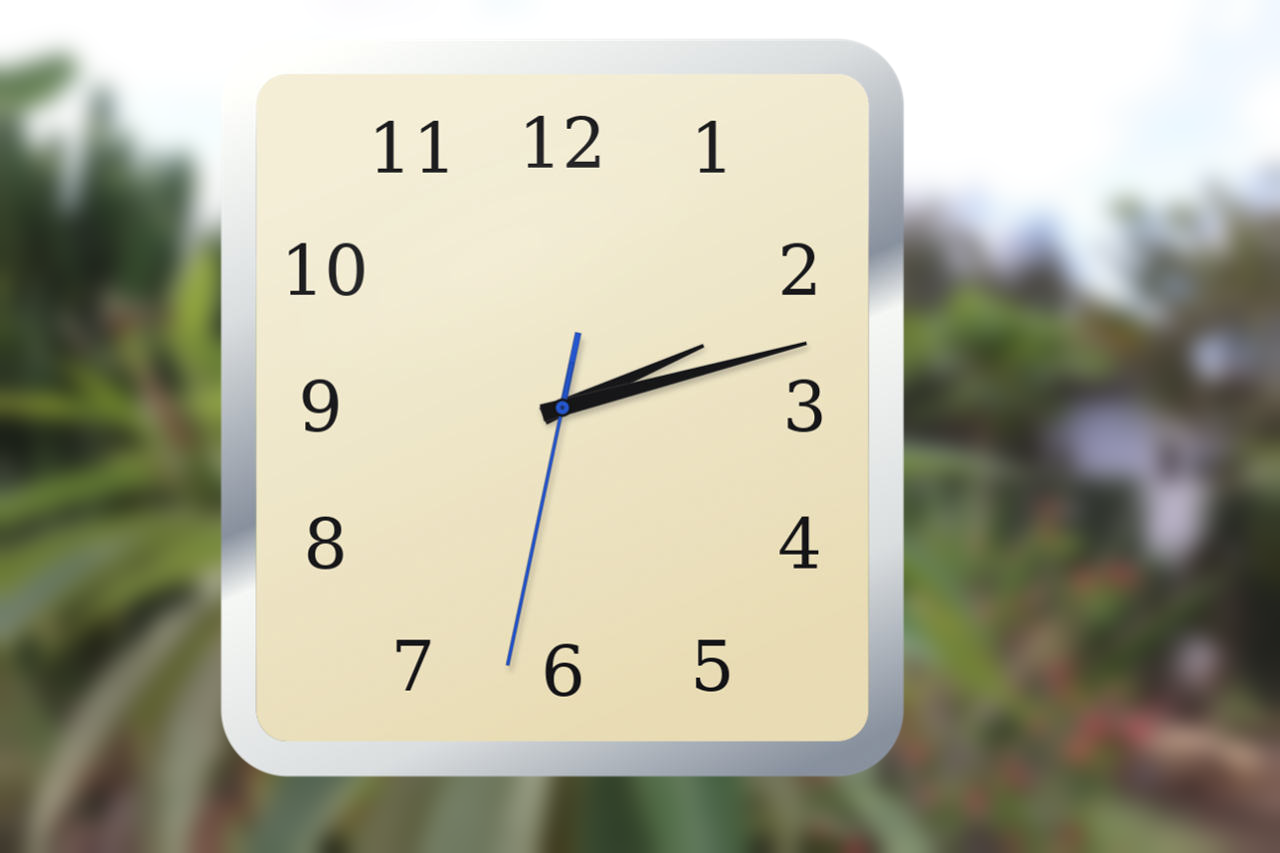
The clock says 2:12:32
